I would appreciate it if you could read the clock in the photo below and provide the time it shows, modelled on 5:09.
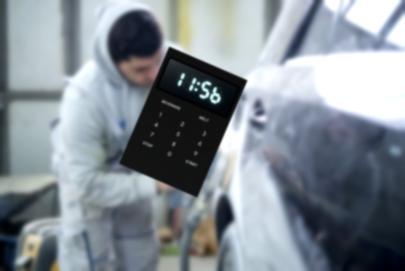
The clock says 11:56
